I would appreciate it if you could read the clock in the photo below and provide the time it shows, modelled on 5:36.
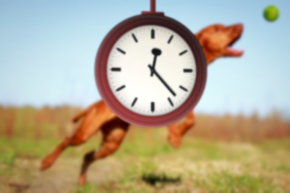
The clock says 12:23
